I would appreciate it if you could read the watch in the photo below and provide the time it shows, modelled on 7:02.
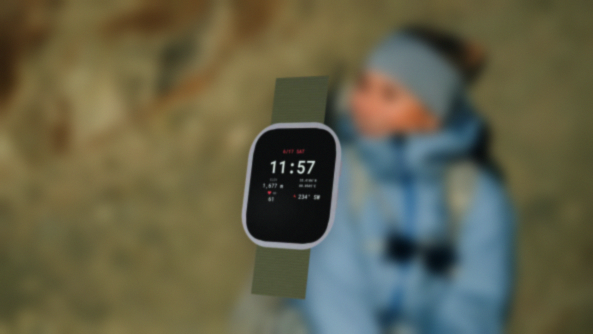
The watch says 11:57
